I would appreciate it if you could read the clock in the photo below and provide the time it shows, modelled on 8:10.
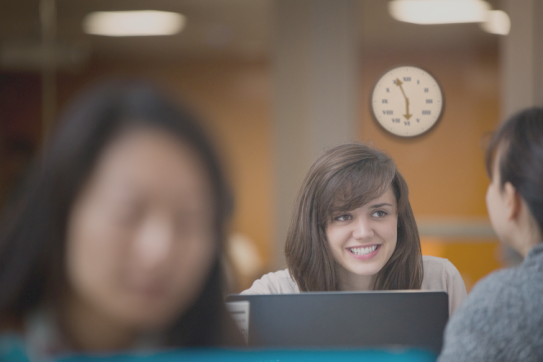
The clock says 5:56
